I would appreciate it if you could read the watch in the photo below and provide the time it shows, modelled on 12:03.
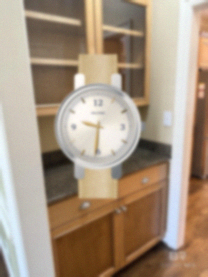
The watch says 9:31
